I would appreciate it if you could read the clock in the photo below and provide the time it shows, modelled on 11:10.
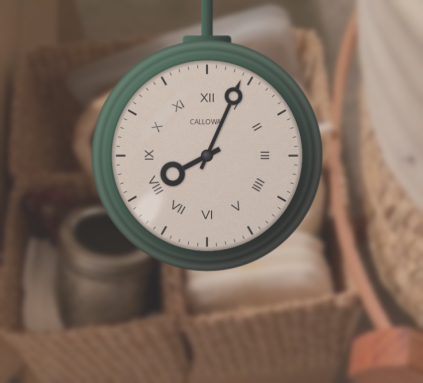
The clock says 8:04
